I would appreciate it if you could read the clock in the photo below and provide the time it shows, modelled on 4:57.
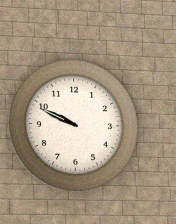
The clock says 9:49
